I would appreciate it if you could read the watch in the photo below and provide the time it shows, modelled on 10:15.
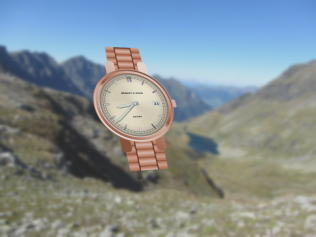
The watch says 8:38
